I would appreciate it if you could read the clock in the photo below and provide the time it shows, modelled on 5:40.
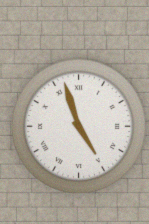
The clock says 4:57
